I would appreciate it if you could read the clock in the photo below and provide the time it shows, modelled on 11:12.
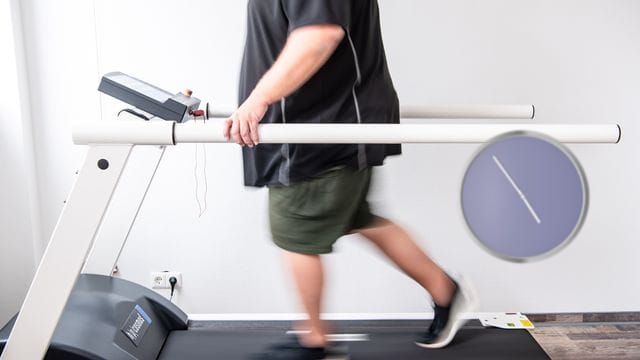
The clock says 4:54
